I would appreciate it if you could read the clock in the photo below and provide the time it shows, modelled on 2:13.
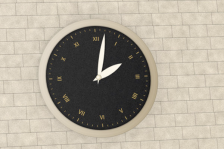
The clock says 2:02
